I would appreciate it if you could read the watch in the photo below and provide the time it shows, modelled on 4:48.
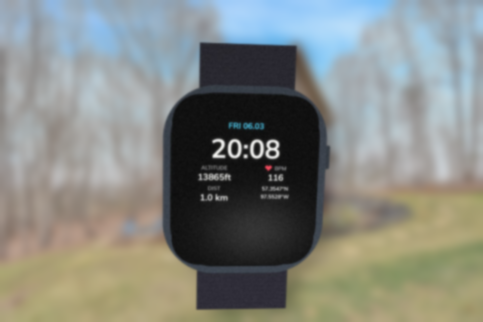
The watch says 20:08
